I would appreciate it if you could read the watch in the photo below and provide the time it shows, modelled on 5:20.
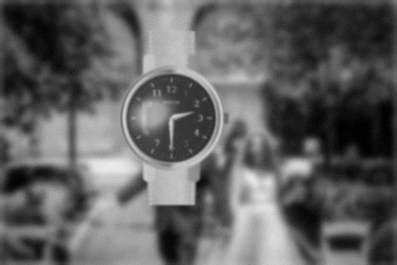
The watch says 2:30
